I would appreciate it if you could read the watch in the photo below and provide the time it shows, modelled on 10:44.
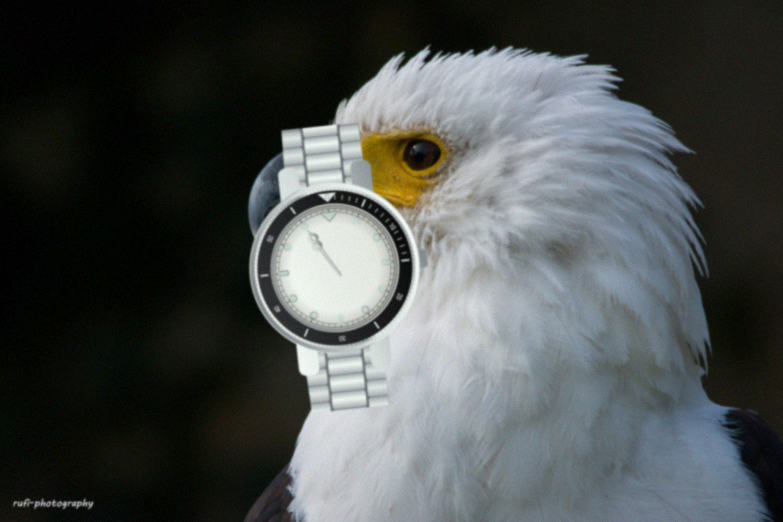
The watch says 10:55
